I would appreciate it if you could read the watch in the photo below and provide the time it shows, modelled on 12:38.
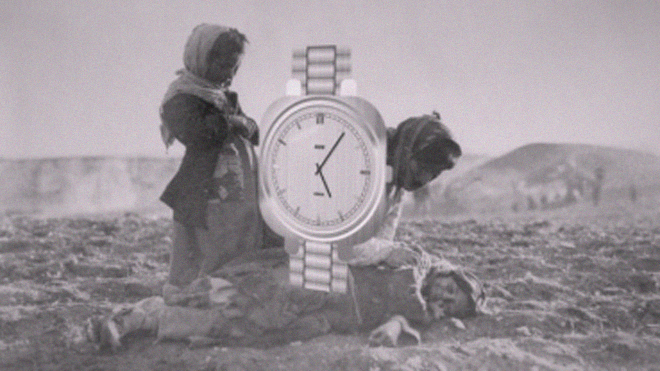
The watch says 5:06
